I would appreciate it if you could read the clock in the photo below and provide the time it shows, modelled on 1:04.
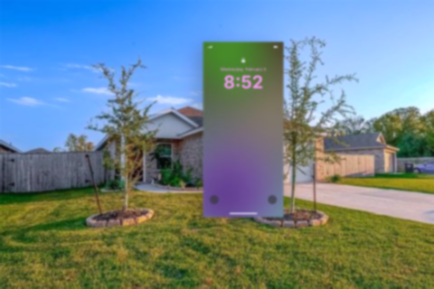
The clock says 8:52
